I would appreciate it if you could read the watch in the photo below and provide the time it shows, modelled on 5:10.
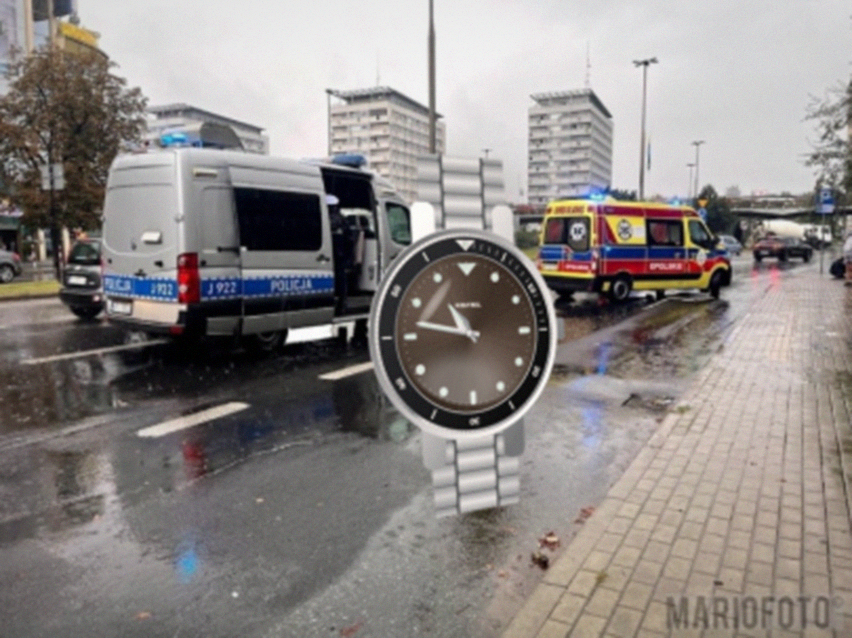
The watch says 10:47
